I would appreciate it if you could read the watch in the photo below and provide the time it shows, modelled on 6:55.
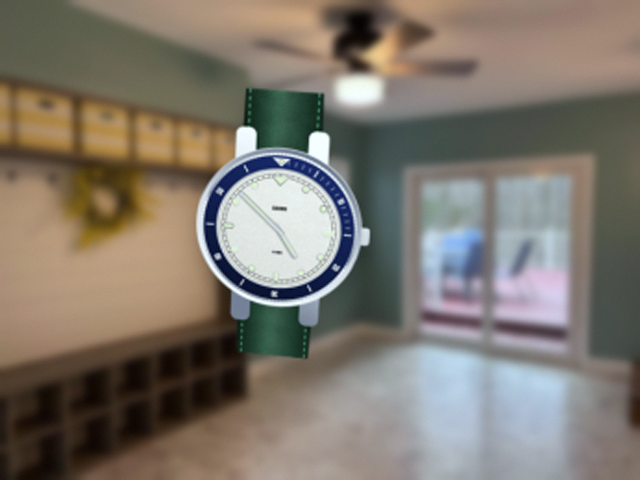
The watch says 4:52
